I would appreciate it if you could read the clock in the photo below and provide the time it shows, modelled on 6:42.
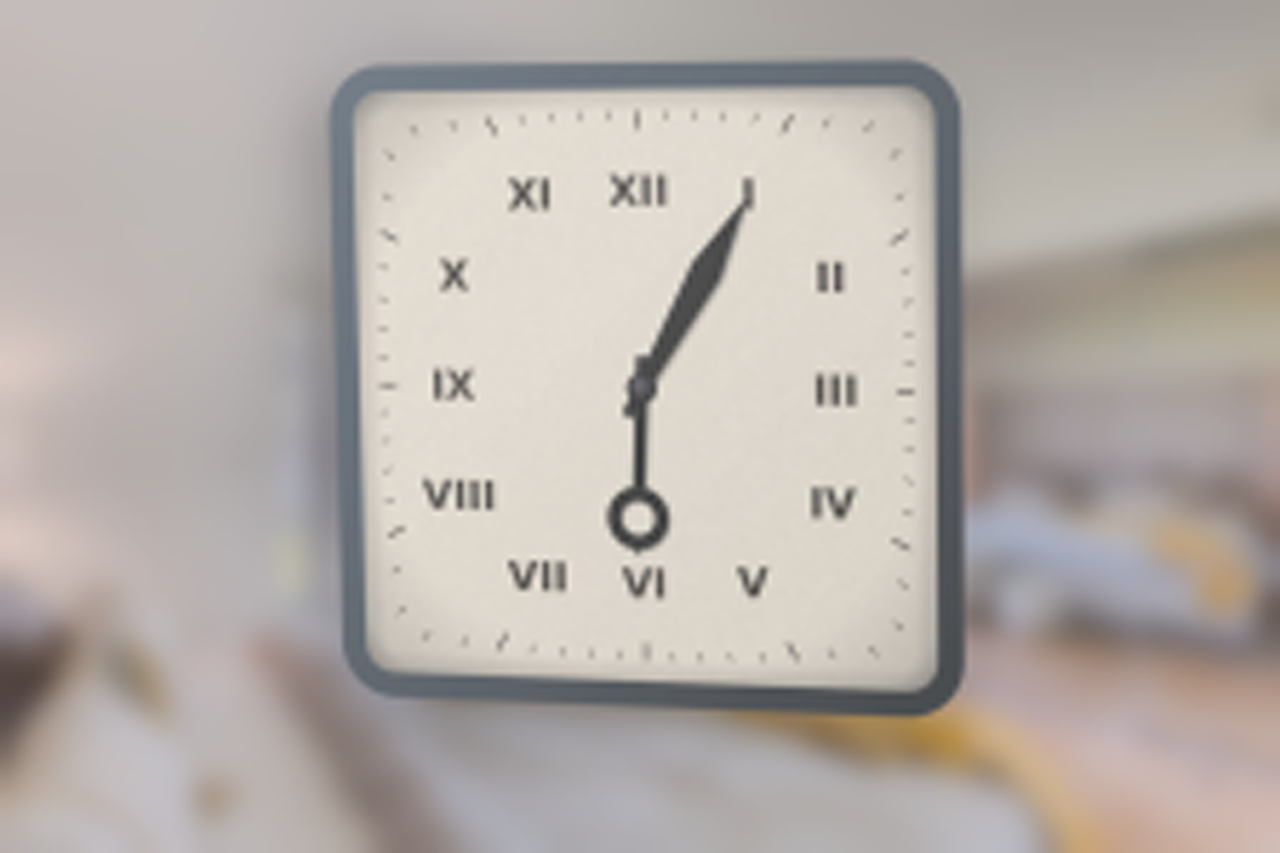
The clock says 6:05
